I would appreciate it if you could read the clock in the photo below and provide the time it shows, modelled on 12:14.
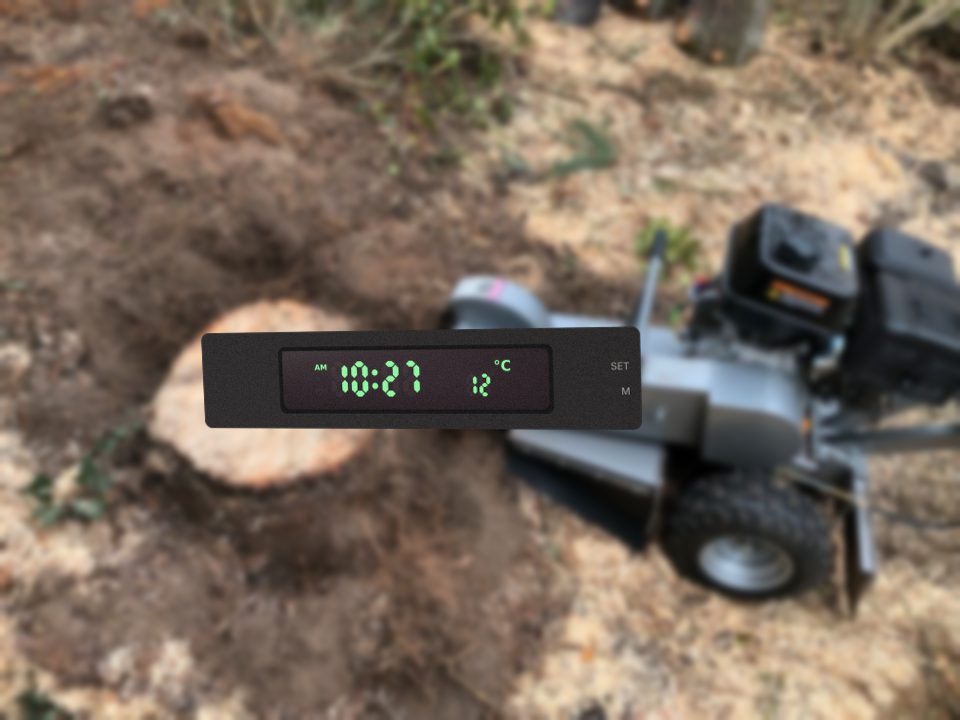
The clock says 10:27
